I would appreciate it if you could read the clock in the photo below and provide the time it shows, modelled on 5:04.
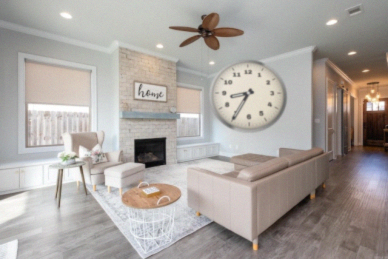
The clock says 8:35
